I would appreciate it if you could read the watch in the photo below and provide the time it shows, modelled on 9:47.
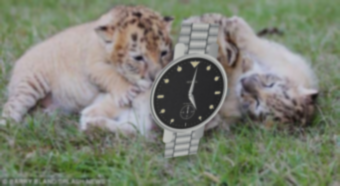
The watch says 5:01
